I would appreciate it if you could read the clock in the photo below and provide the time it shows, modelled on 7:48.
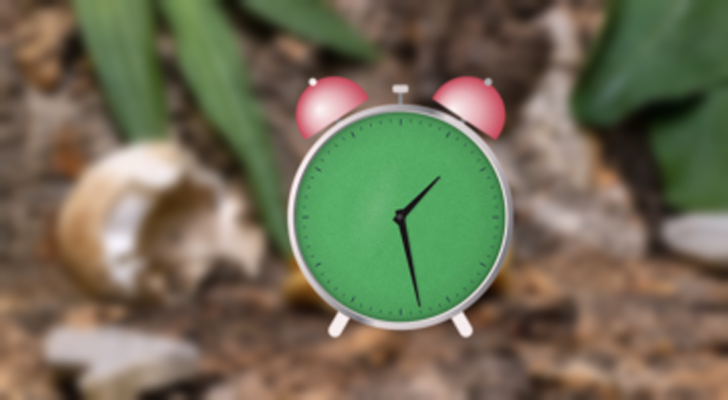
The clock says 1:28
